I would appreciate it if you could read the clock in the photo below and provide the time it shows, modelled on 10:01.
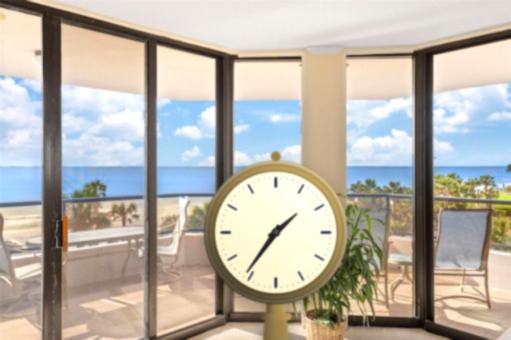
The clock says 1:36
